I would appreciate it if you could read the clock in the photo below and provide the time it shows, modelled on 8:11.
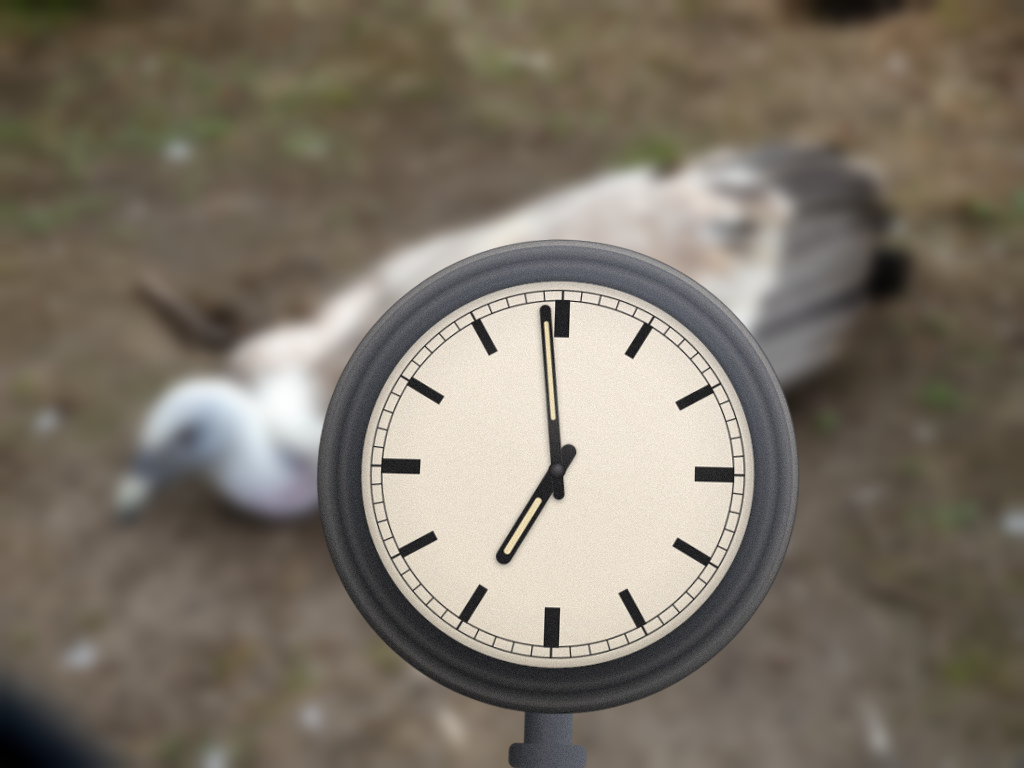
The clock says 6:59
